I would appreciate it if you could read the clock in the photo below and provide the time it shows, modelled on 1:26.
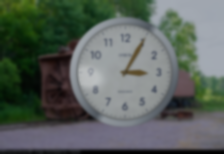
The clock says 3:05
